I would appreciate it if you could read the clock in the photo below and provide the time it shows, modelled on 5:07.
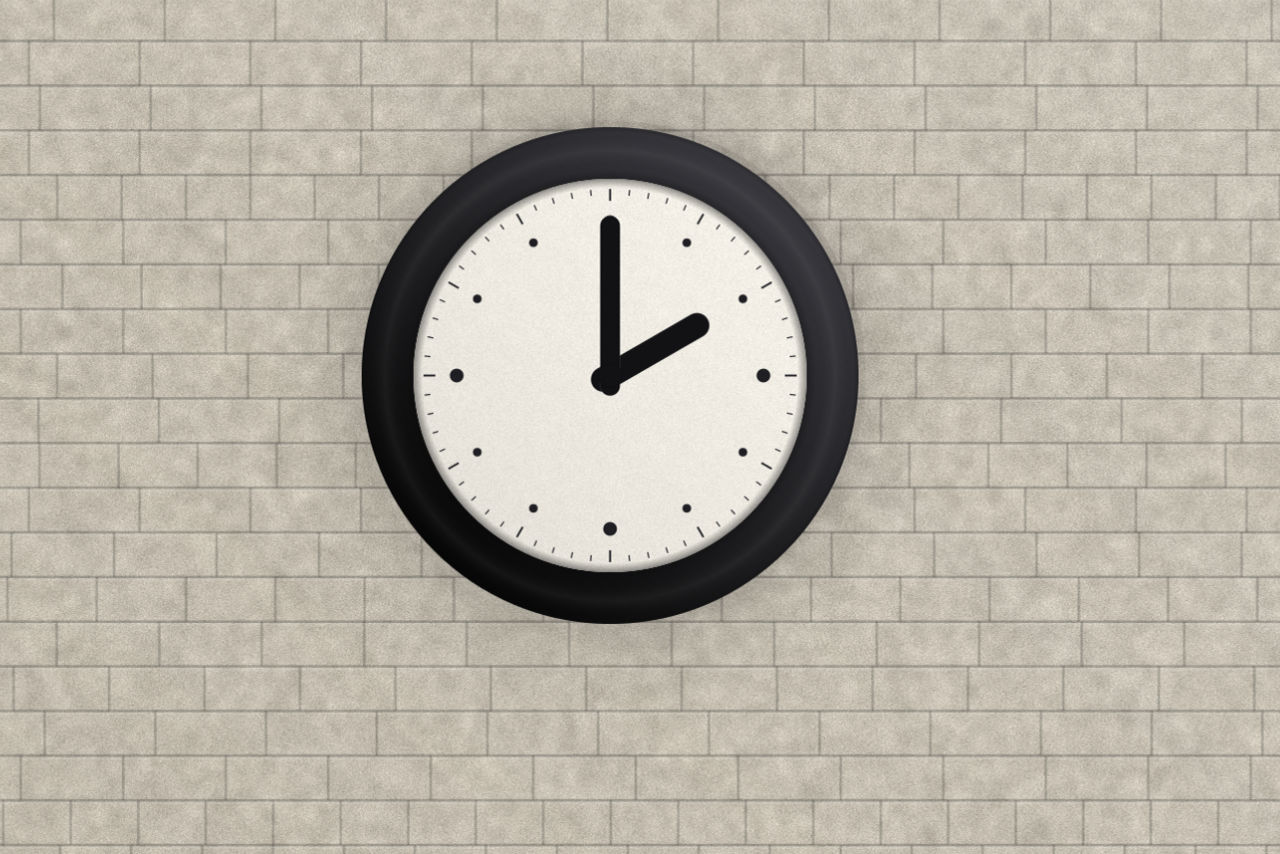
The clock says 2:00
